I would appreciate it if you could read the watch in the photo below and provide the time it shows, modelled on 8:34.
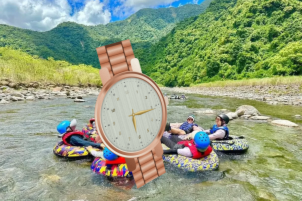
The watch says 6:16
